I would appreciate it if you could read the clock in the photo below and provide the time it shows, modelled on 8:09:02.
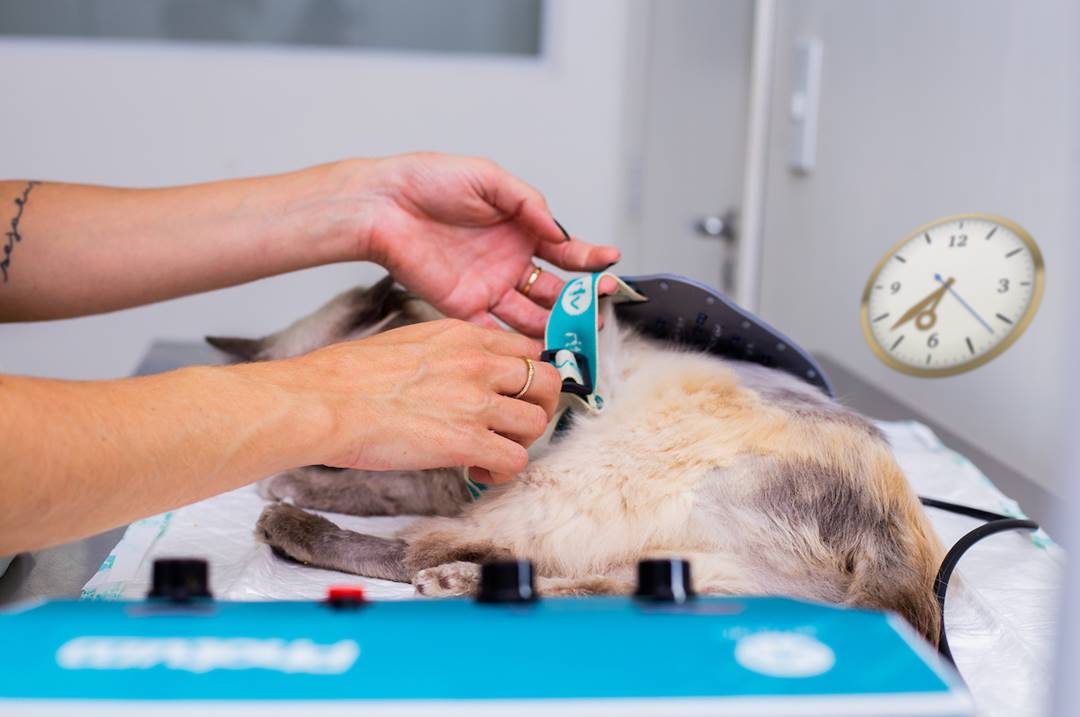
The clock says 6:37:22
